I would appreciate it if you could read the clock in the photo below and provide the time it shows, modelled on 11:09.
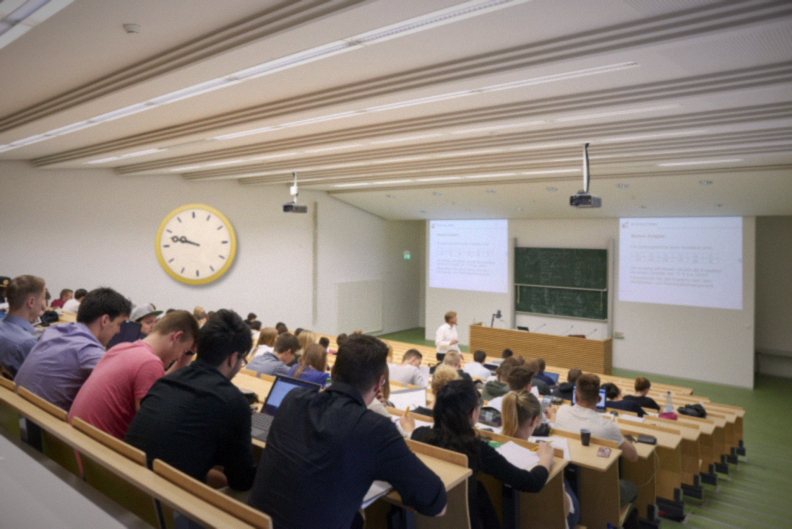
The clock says 9:48
